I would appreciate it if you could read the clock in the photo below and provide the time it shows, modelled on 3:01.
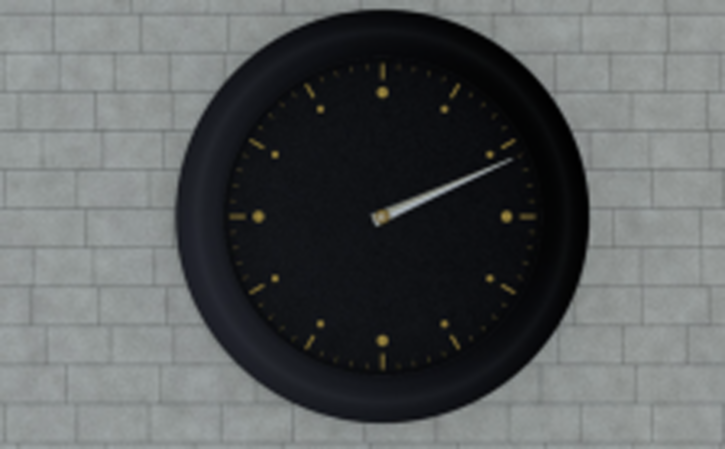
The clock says 2:11
